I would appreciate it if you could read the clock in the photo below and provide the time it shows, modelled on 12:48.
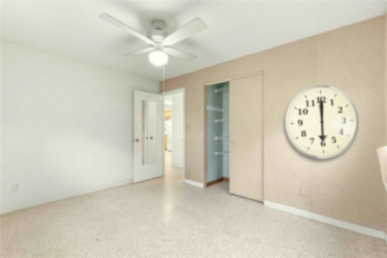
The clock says 6:00
